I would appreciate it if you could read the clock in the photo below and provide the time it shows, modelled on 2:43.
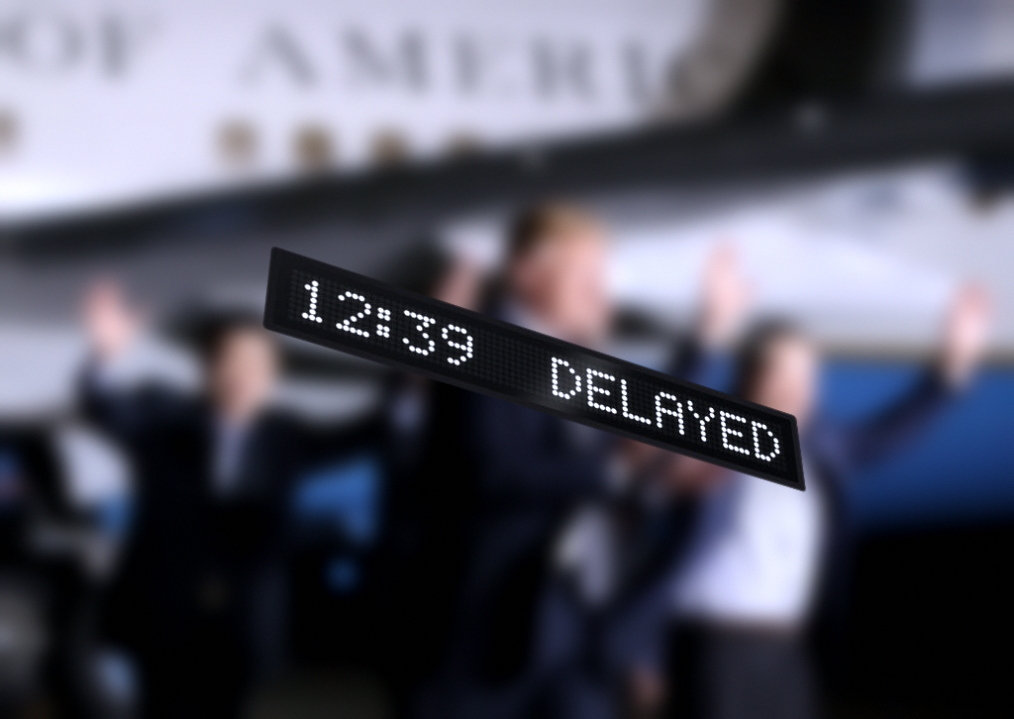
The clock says 12:39
